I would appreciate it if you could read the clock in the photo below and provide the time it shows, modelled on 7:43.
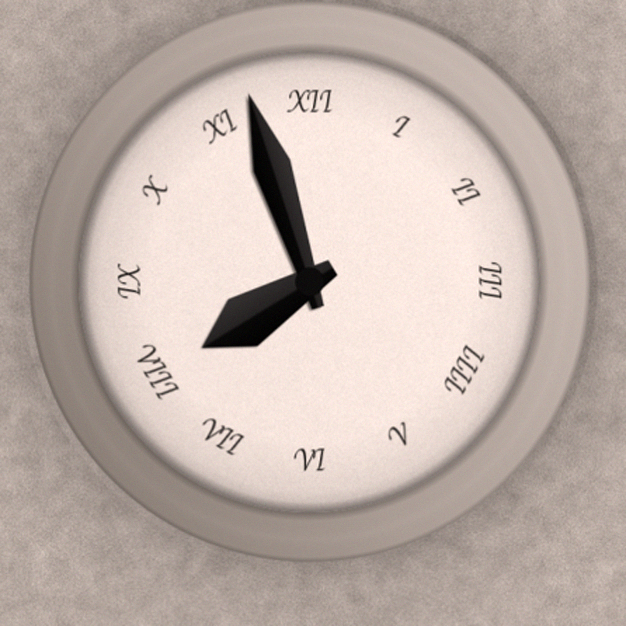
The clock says 7:57
